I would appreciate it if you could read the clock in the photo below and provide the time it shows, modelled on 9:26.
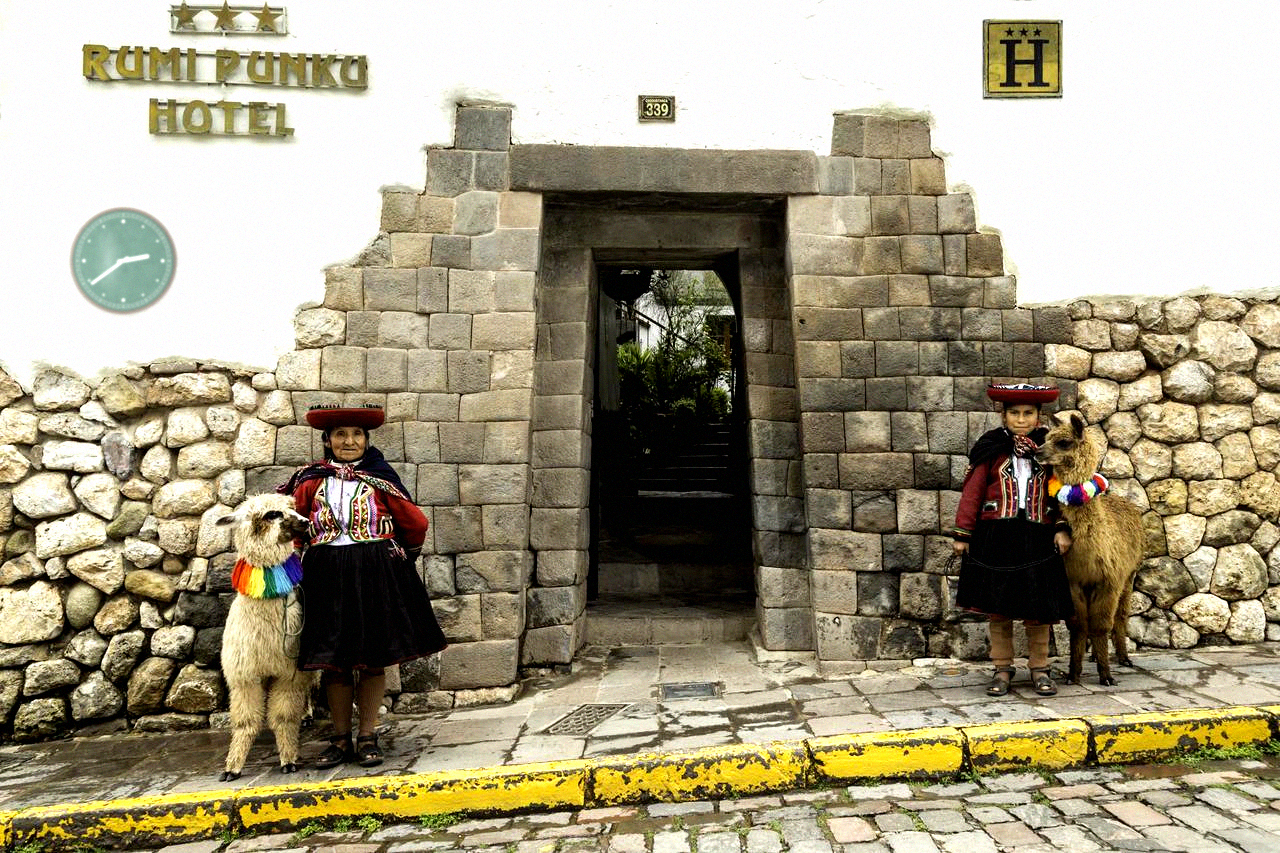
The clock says 2:39
